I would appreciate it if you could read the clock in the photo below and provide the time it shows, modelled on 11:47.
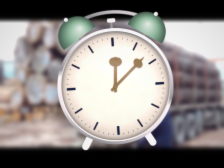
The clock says 12:08
